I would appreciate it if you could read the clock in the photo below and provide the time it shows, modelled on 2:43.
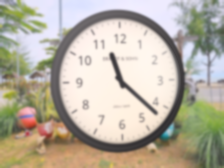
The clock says 11:22
